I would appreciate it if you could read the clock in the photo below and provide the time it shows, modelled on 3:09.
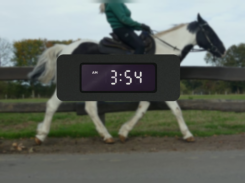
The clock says 3:54
